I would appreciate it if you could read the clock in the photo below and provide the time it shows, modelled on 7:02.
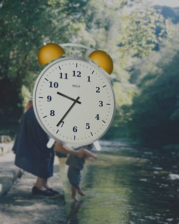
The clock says 9:36
